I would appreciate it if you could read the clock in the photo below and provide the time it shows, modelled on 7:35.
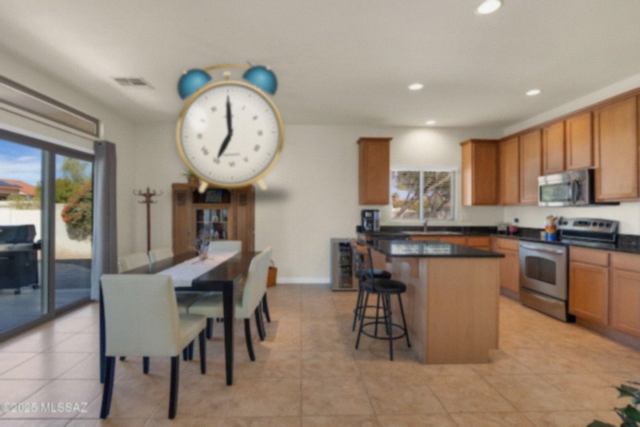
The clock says 7:00
